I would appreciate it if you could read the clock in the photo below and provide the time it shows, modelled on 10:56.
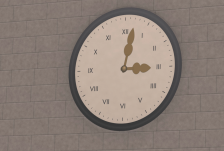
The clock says 3:02
